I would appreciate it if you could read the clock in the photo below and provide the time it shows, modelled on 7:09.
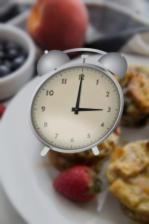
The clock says 3:00
